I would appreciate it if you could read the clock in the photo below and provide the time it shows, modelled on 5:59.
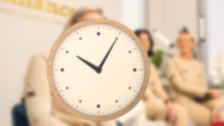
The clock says 10:05
